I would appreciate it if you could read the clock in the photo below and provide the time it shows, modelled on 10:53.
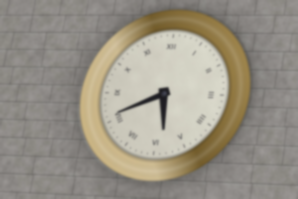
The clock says 5:41
